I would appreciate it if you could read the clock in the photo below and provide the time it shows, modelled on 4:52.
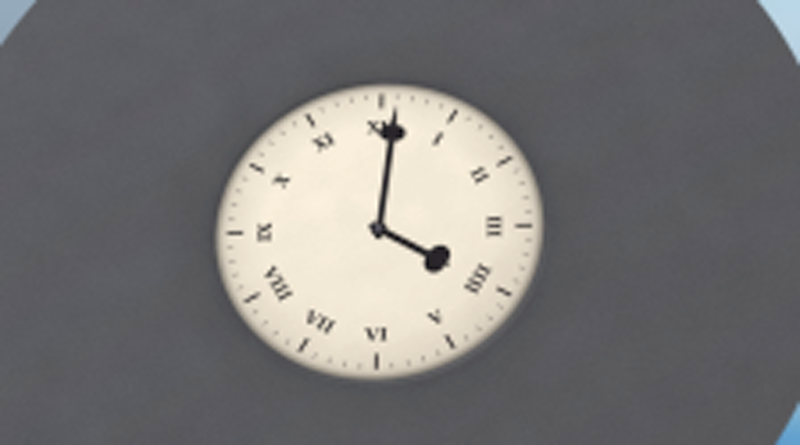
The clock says 4:01
